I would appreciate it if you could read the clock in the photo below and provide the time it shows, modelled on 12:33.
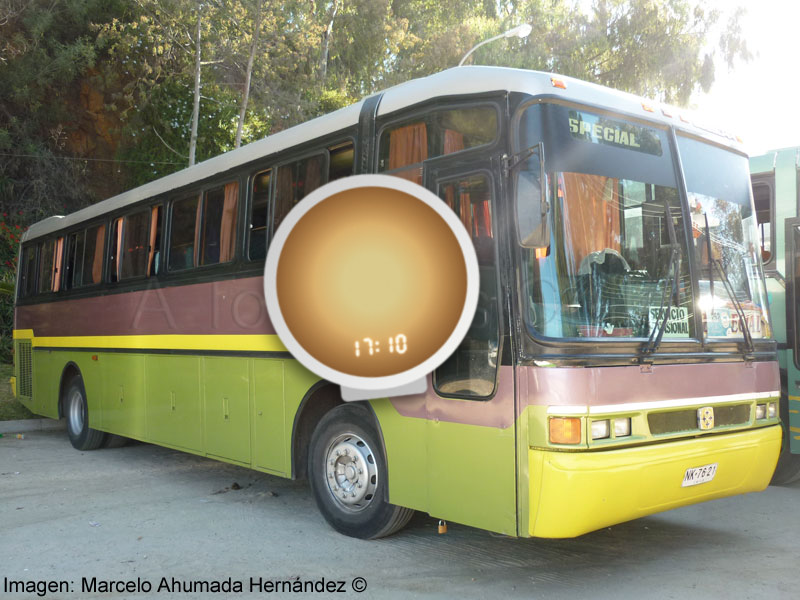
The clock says 17:10
